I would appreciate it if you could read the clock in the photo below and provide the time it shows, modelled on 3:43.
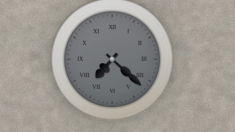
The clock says 7:22
